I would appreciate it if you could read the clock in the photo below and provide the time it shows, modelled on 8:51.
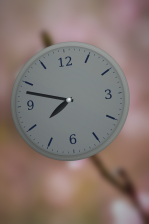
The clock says 7:48
